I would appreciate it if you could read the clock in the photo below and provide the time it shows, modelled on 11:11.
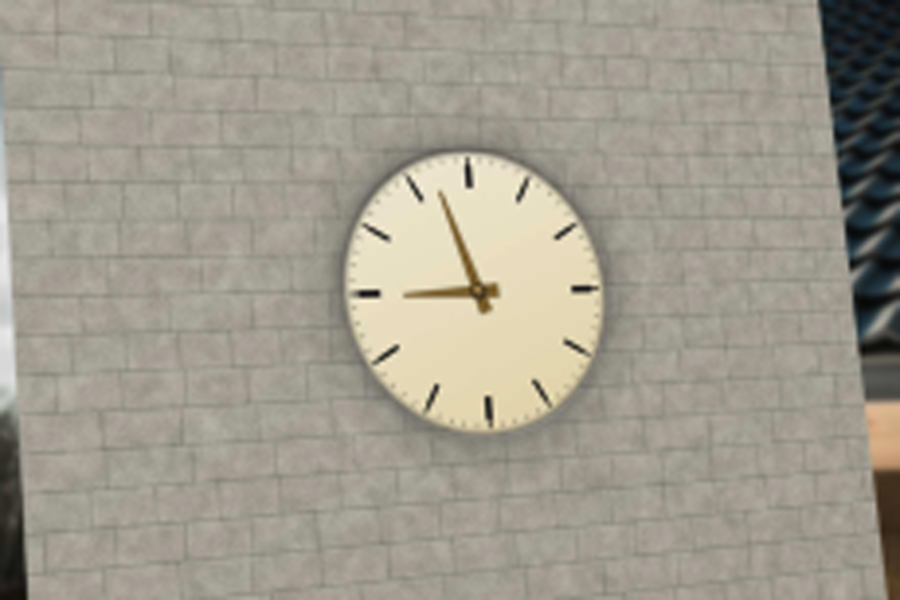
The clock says 8:57
